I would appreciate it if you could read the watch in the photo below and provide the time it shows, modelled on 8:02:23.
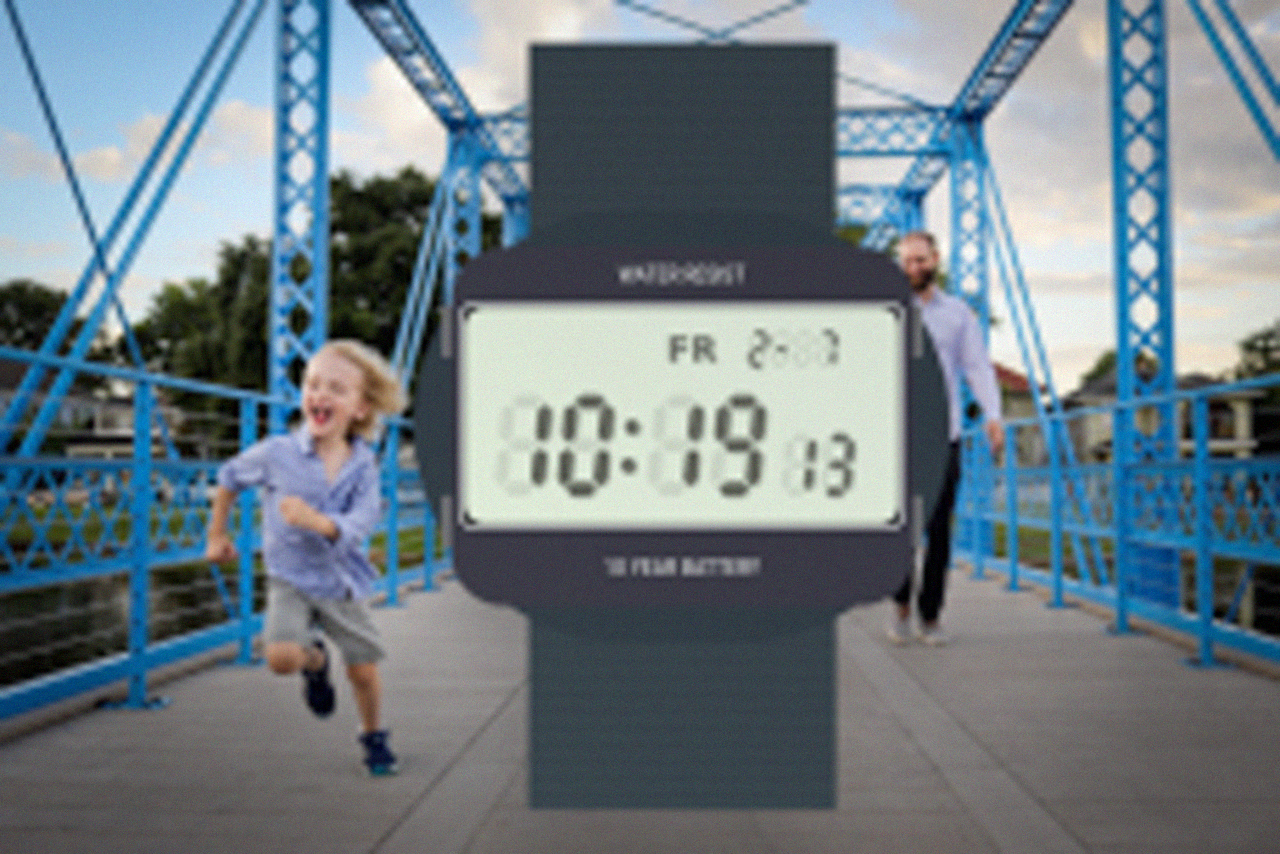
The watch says 10:19:13
